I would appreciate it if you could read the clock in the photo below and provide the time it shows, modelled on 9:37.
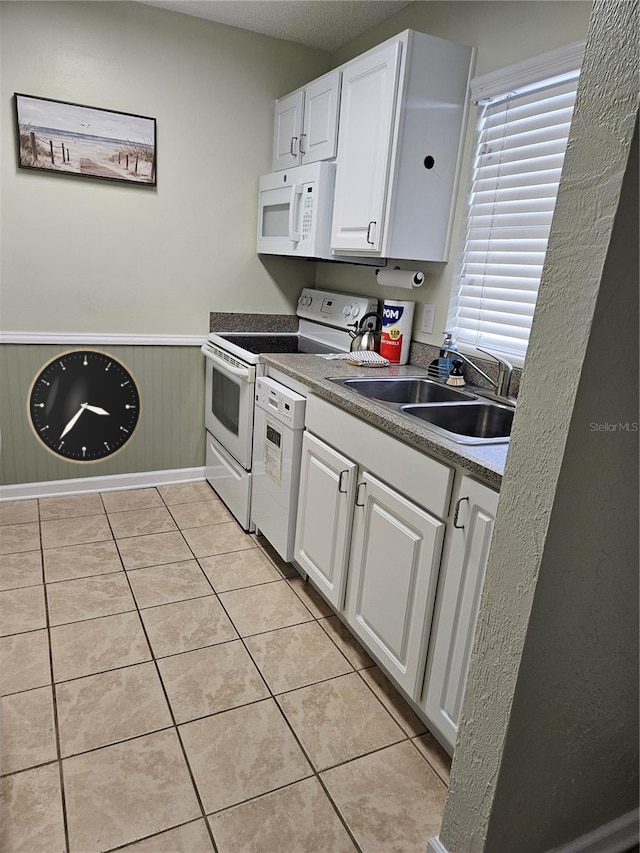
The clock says 3:36
